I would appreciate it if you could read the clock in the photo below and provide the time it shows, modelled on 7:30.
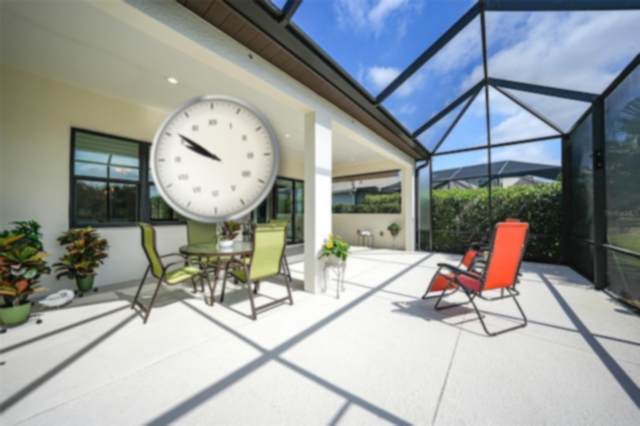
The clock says 9:51
